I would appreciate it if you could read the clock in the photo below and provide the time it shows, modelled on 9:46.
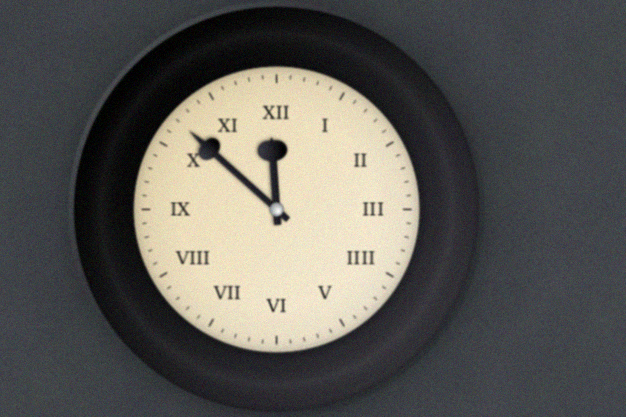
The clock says 11:52
